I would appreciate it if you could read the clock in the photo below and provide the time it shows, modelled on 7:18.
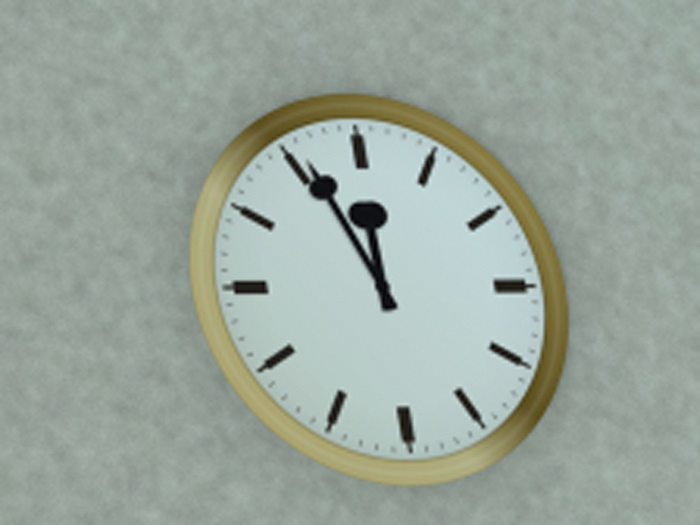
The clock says 11:56
